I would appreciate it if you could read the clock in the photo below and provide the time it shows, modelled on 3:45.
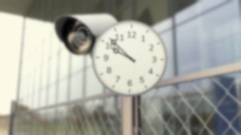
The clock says 9:52
